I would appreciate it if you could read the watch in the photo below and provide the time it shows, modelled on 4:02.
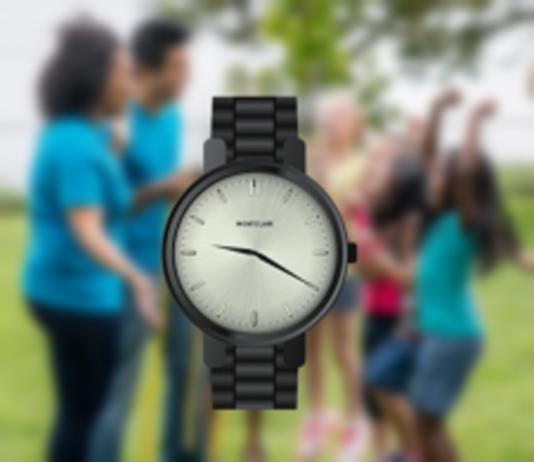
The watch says 9:20
